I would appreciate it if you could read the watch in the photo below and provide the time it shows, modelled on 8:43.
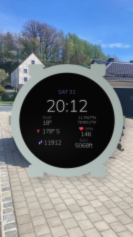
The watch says 20:12
